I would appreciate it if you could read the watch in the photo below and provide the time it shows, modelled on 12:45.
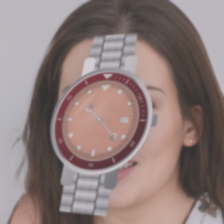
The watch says 10:22
